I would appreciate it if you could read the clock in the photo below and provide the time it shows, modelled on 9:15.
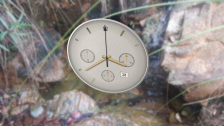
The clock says 3:39
